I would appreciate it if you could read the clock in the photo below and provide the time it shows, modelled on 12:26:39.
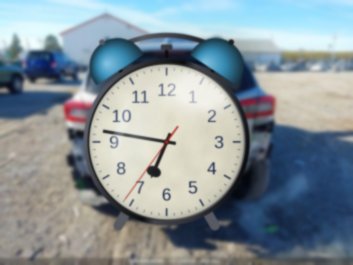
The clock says 6:46:36
